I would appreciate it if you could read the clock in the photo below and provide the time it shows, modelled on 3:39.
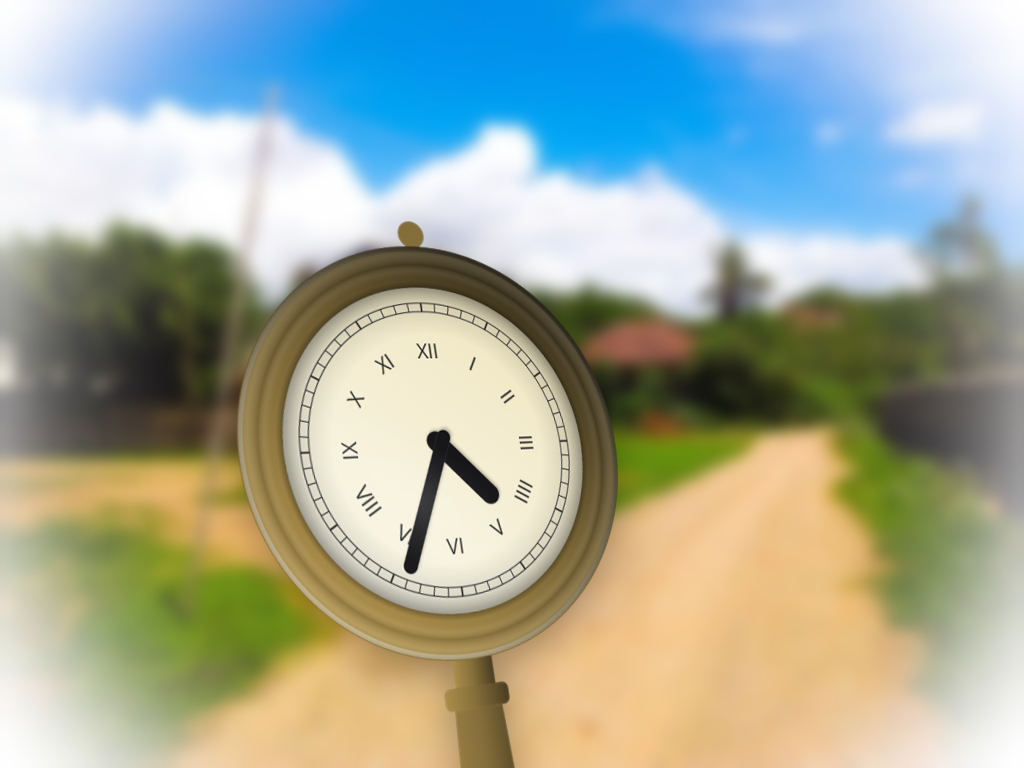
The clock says 4:34
